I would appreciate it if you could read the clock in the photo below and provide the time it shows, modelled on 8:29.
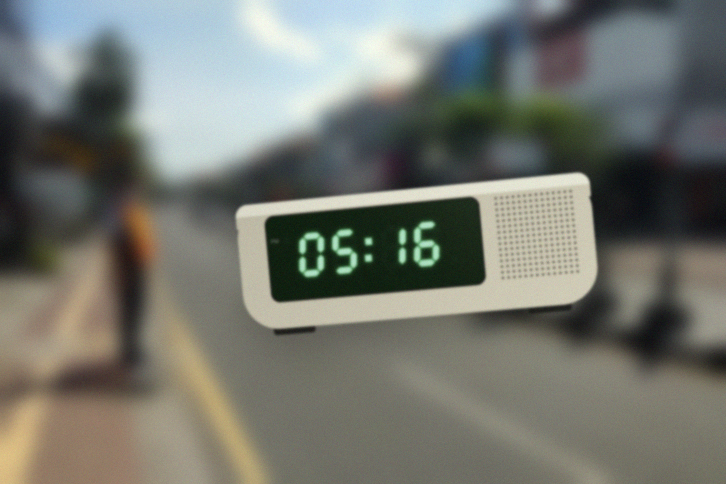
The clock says 5:16
